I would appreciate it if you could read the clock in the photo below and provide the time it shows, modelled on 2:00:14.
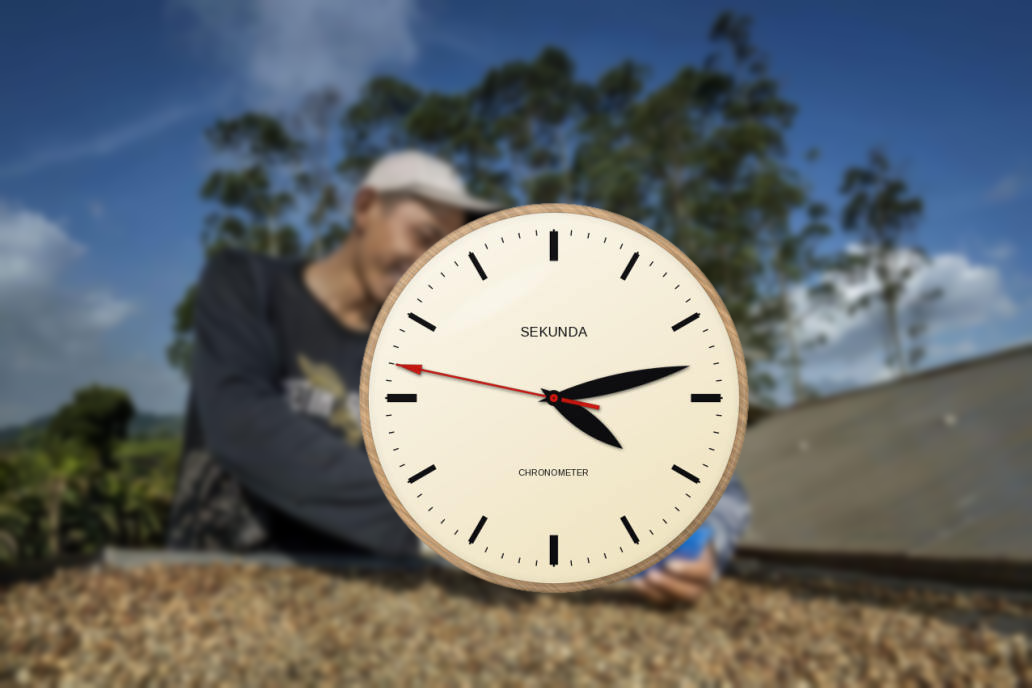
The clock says 4:12:47
